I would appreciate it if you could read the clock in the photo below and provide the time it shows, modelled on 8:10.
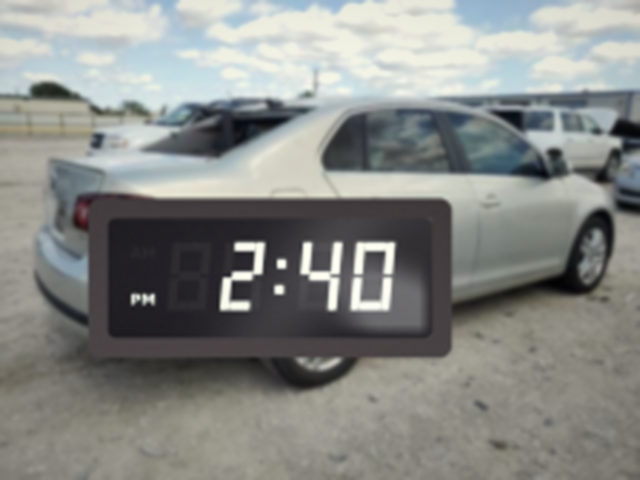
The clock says 2:40
